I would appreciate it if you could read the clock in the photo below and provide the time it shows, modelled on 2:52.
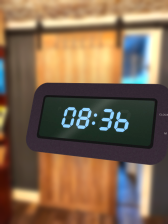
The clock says 8:36
